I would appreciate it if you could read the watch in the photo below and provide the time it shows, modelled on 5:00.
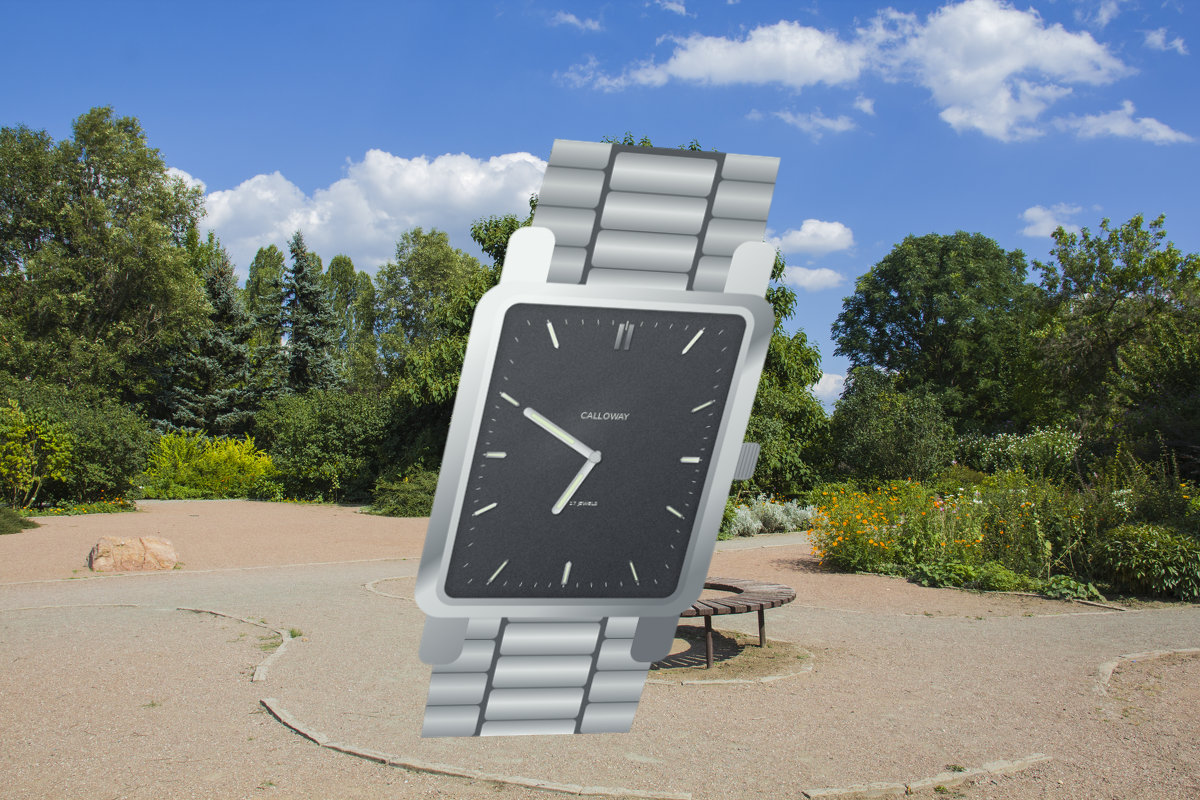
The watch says 6:50
